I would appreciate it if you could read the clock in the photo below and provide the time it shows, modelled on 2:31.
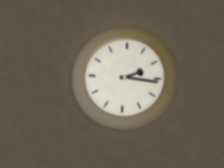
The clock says 2:16
